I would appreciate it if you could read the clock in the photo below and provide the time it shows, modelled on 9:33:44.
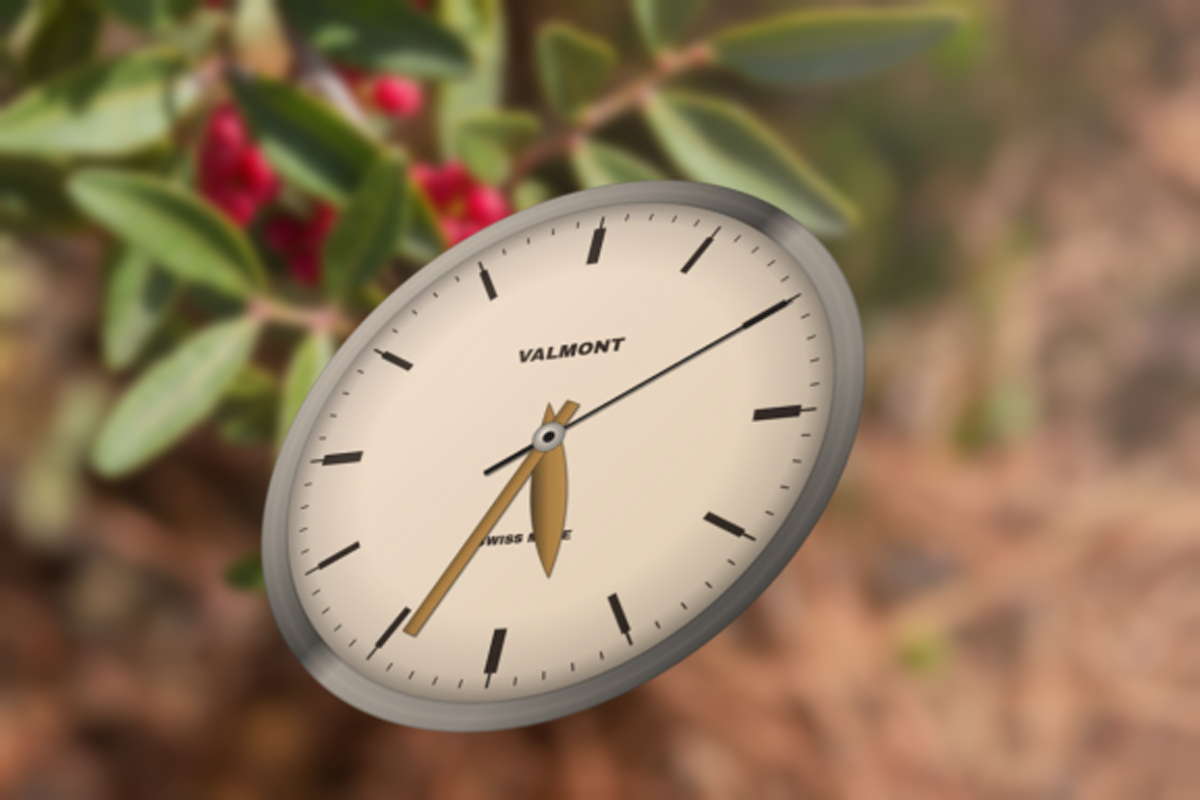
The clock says 5:34:10
